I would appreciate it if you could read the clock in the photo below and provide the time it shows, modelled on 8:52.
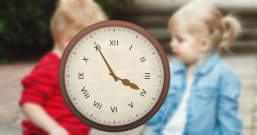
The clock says 3:55
